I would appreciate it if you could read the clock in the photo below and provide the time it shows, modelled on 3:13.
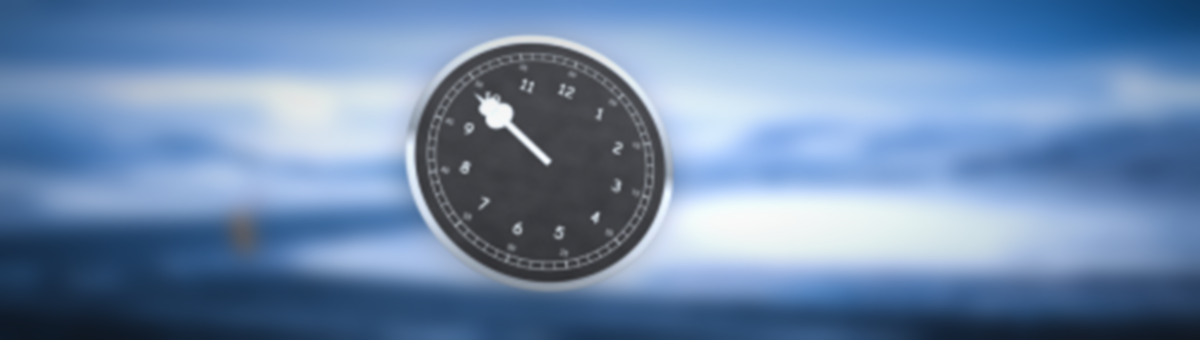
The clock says 9:49
